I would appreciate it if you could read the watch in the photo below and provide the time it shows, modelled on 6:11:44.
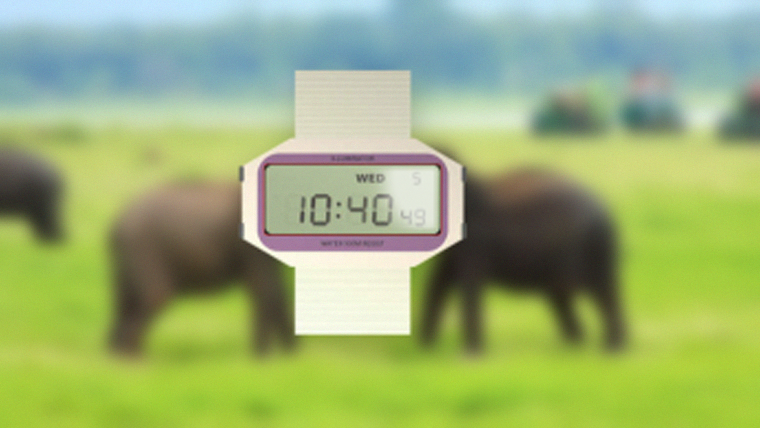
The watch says 10:40:49
